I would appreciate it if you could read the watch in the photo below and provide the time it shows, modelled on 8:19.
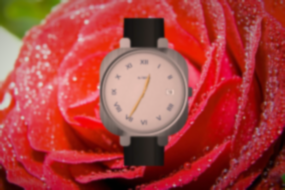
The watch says 12:35
